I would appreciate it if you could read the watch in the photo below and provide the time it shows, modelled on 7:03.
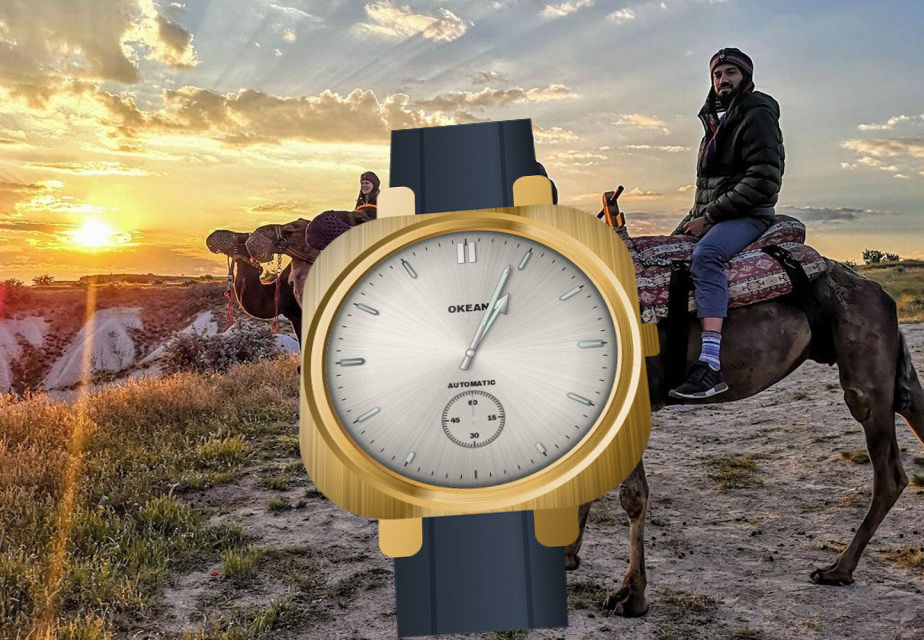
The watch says 1:04
